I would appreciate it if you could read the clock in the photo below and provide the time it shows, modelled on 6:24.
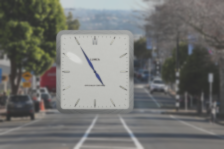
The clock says 4:55
